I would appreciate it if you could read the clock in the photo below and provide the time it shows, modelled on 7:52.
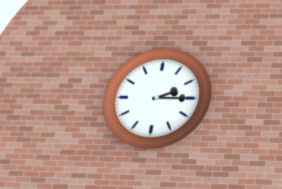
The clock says 2:15
